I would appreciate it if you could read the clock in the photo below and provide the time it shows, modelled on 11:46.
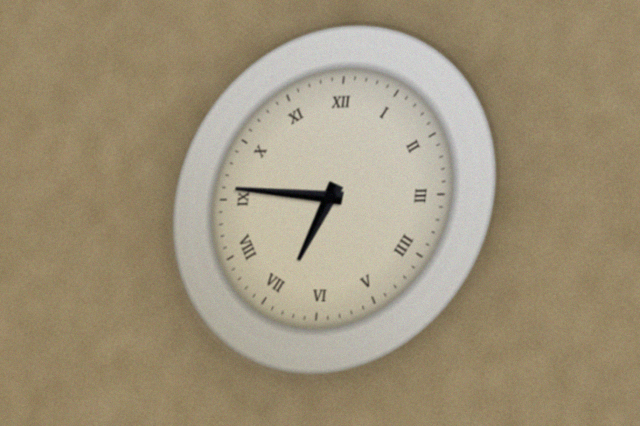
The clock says 6:46
